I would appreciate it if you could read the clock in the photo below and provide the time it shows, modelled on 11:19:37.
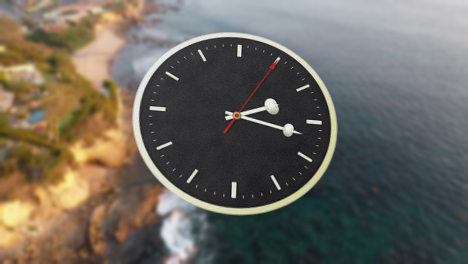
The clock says 2:17:05
